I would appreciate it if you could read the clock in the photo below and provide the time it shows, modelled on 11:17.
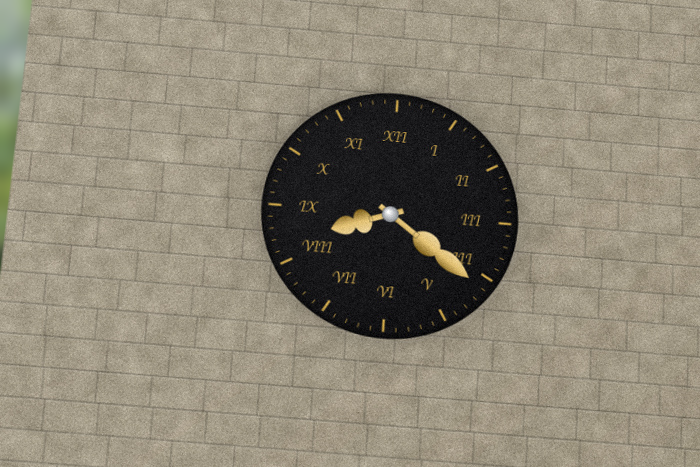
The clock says 8:21
